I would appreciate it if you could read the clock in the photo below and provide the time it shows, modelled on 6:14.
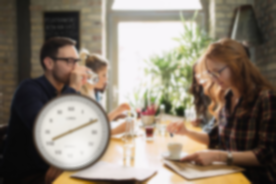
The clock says 8:11
